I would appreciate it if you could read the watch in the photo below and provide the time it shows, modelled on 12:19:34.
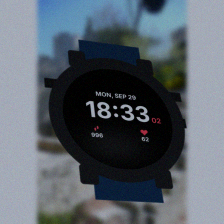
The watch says 18:33:02
